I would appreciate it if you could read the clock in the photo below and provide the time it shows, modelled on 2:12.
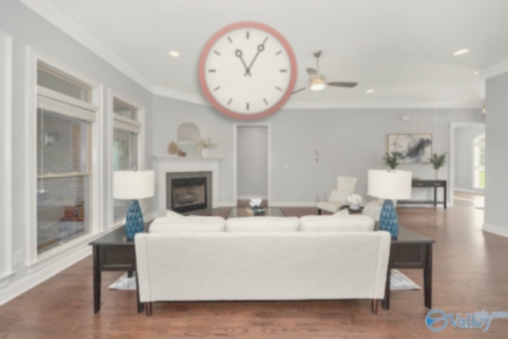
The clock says 11:05
